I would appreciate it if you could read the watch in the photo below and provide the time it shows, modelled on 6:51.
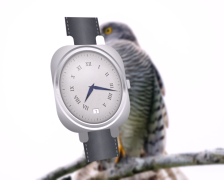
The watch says 7:17
